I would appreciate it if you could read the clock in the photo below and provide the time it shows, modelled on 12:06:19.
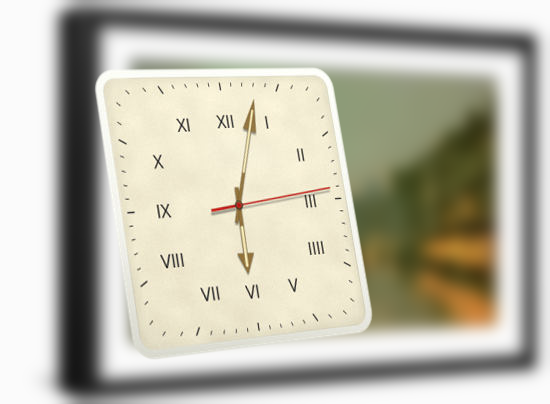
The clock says 6:03:14
